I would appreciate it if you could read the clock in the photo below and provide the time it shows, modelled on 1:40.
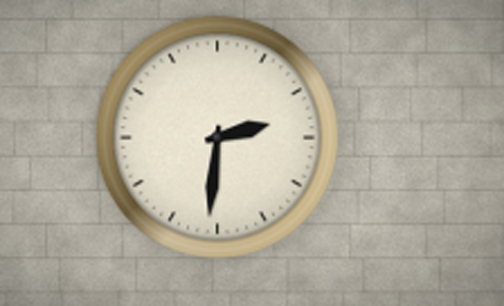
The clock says 2:31
